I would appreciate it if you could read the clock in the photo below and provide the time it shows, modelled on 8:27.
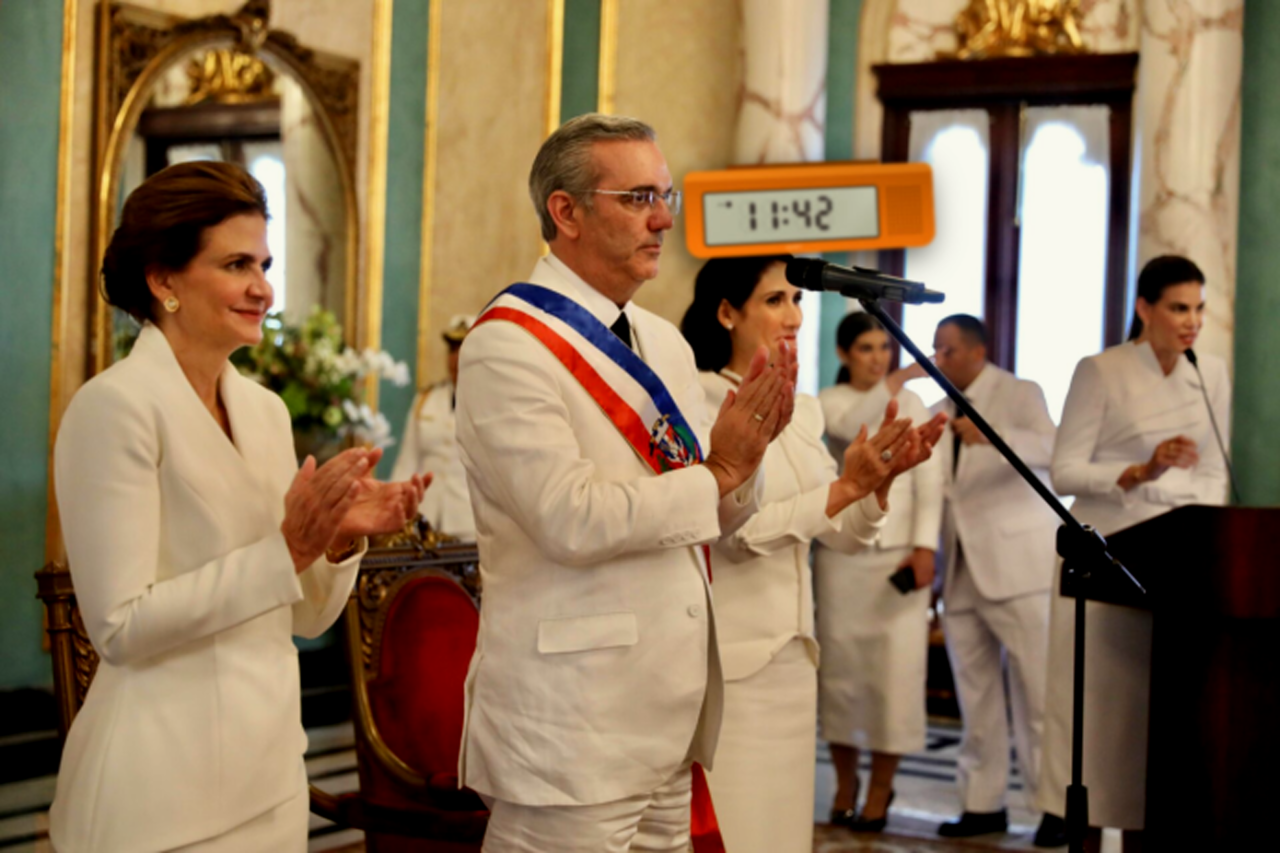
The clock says 11:42
